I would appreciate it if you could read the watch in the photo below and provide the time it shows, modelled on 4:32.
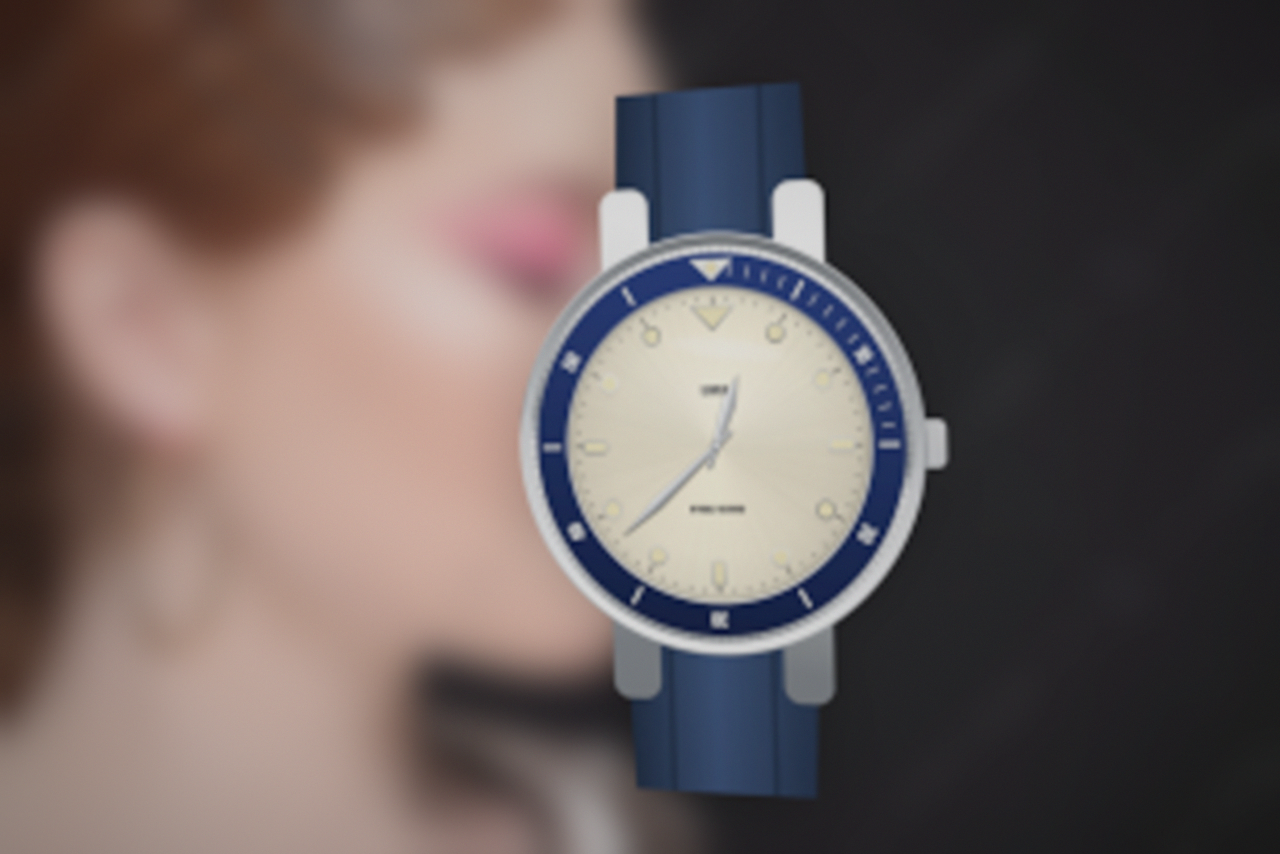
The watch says 12:38
